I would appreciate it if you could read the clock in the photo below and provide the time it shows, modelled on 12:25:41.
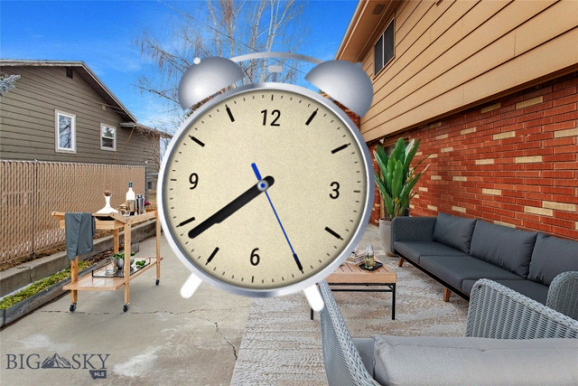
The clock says 7:38:25
